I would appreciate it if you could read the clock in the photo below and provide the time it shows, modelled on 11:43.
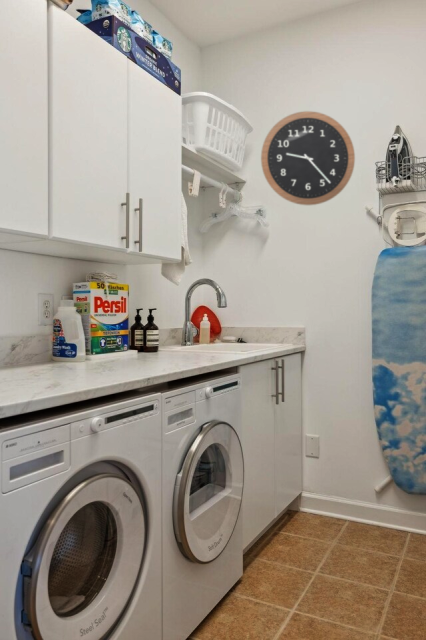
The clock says 9:23
